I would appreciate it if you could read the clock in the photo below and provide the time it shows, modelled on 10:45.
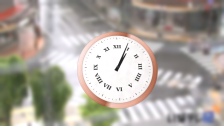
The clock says 1:04
